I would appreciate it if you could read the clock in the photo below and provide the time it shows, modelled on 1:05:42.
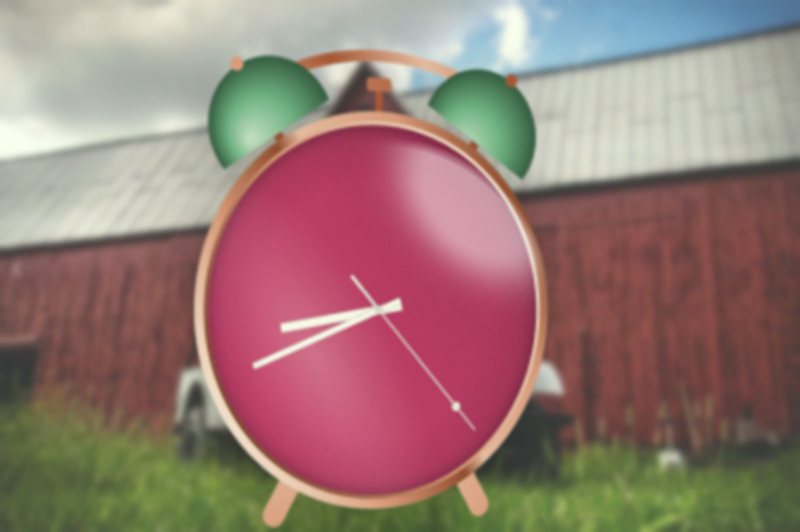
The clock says 8:41:23
